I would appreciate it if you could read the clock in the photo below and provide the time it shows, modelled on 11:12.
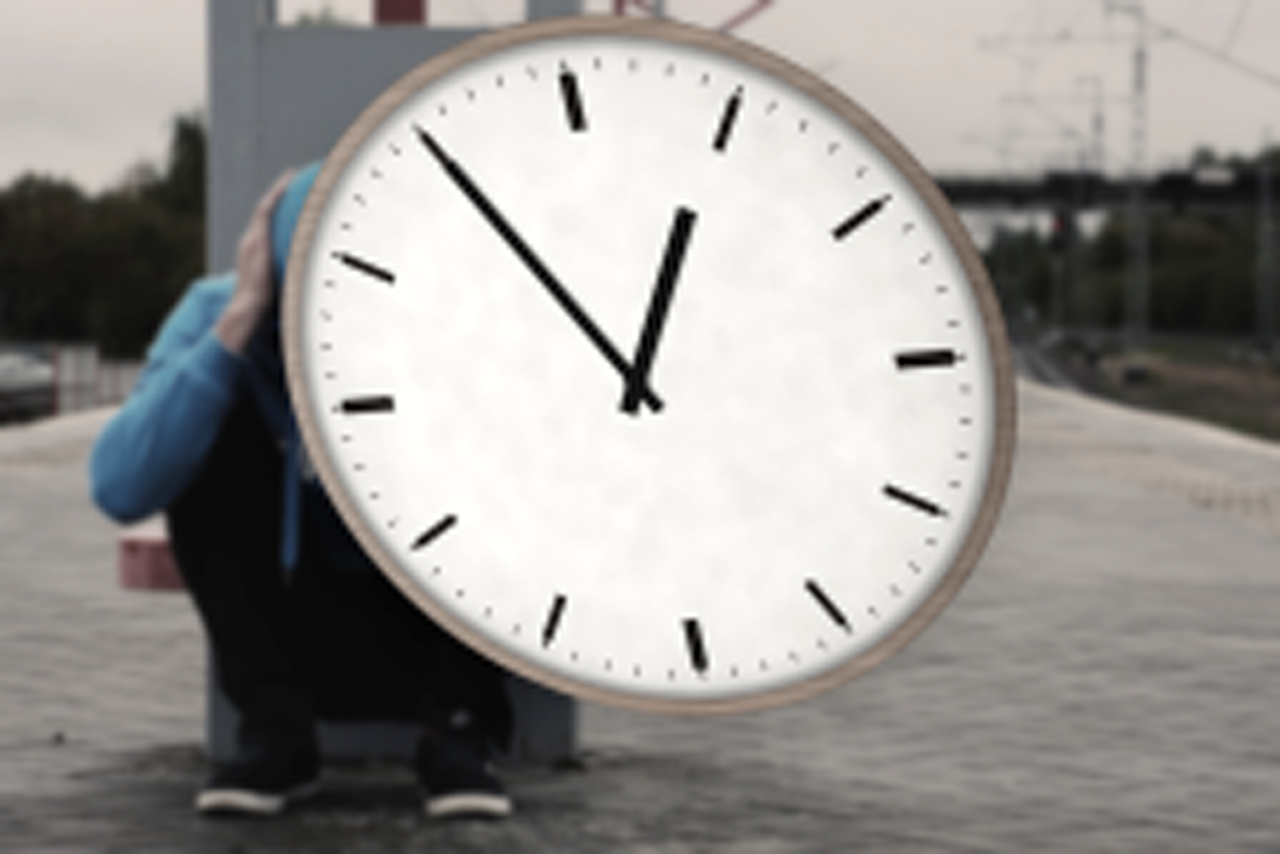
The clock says 12:55
